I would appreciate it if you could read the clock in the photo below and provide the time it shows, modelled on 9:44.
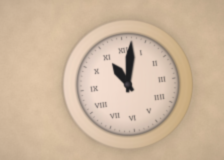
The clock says 11:02
